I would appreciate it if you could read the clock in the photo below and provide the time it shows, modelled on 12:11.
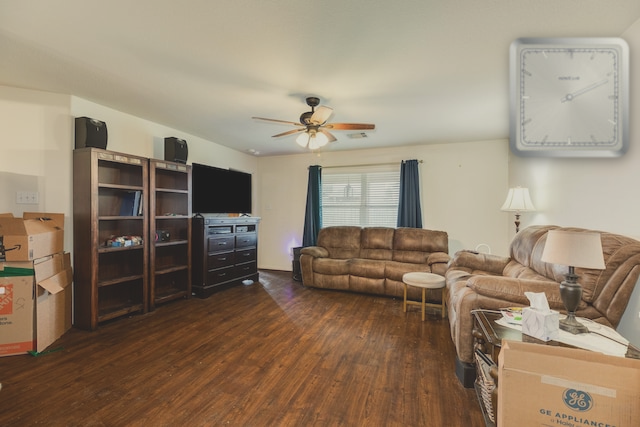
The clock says 2:11
